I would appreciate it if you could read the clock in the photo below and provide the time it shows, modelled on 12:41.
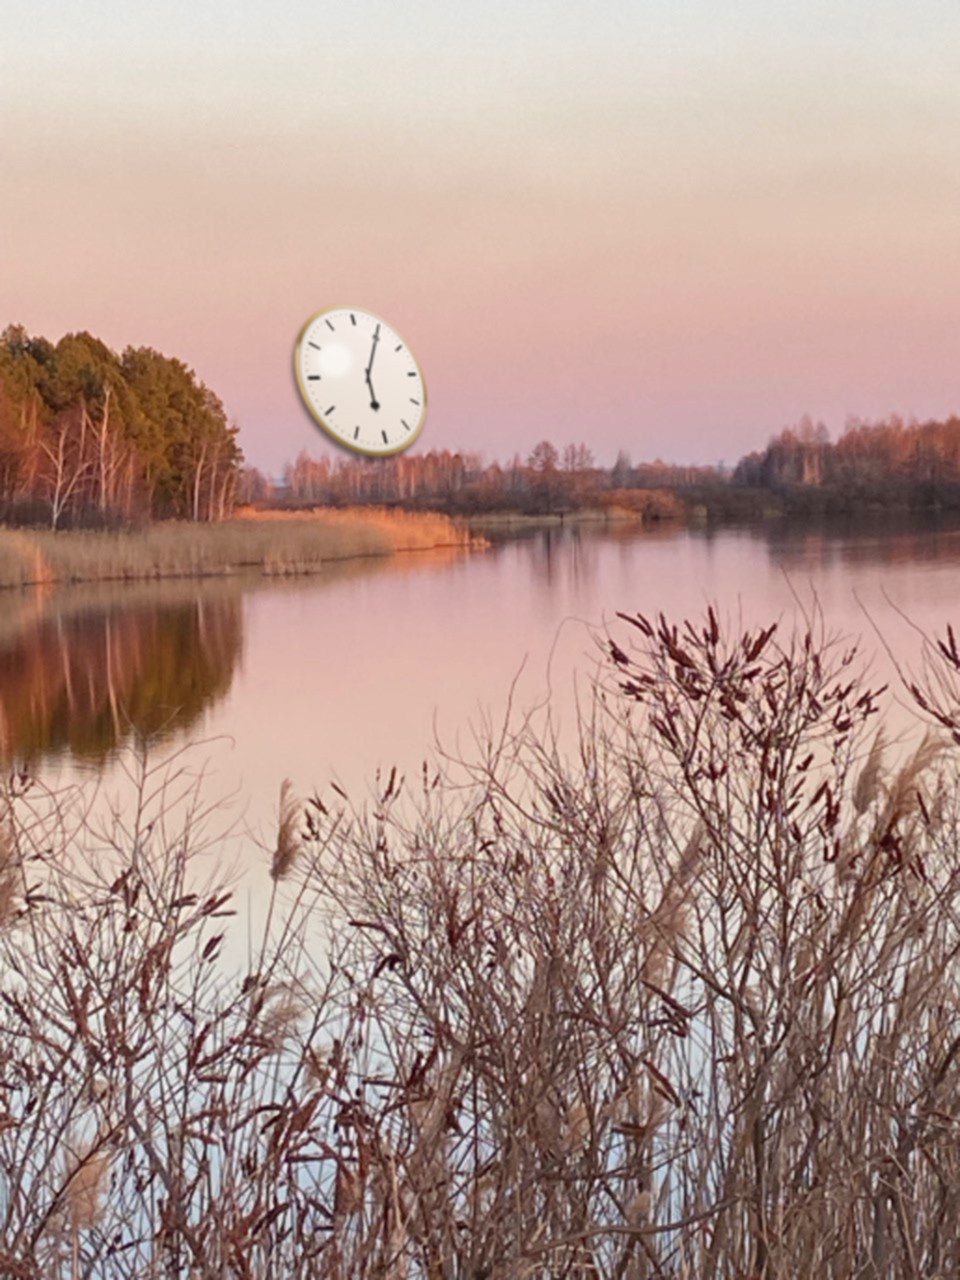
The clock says 6:05
